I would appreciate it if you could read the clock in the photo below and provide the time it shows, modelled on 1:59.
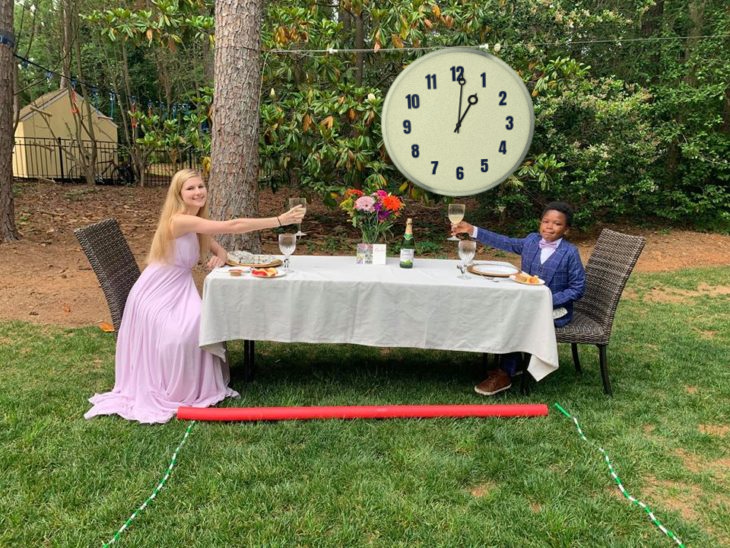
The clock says 1:01
